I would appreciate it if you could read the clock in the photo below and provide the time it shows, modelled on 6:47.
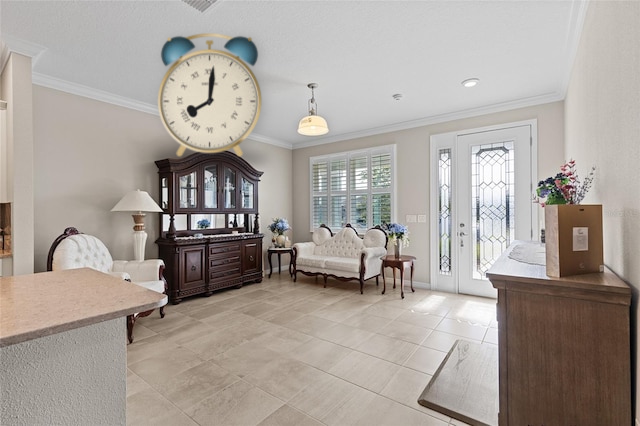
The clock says 8:01
